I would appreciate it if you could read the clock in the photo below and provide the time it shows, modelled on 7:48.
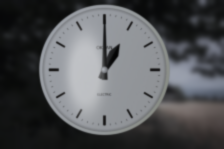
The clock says 1:00
